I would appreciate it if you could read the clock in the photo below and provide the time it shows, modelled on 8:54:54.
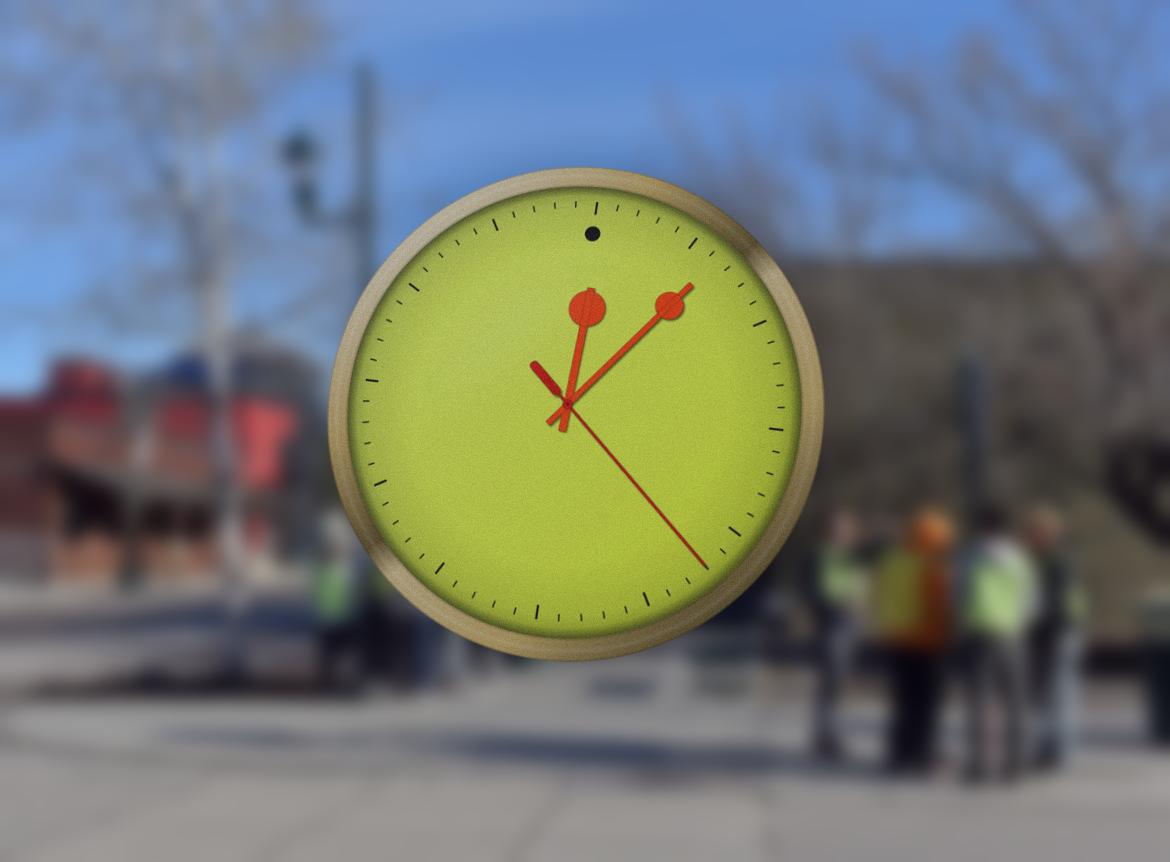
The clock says 12:06:22
